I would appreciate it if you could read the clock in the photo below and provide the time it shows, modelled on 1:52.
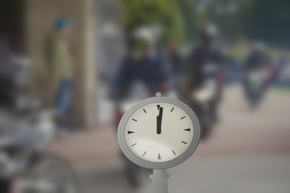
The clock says 12:01
